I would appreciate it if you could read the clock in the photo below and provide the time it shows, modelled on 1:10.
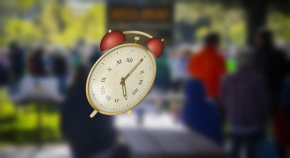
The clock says 5:05
